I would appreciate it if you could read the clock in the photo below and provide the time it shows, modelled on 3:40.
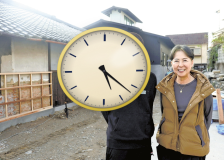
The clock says 5:22
